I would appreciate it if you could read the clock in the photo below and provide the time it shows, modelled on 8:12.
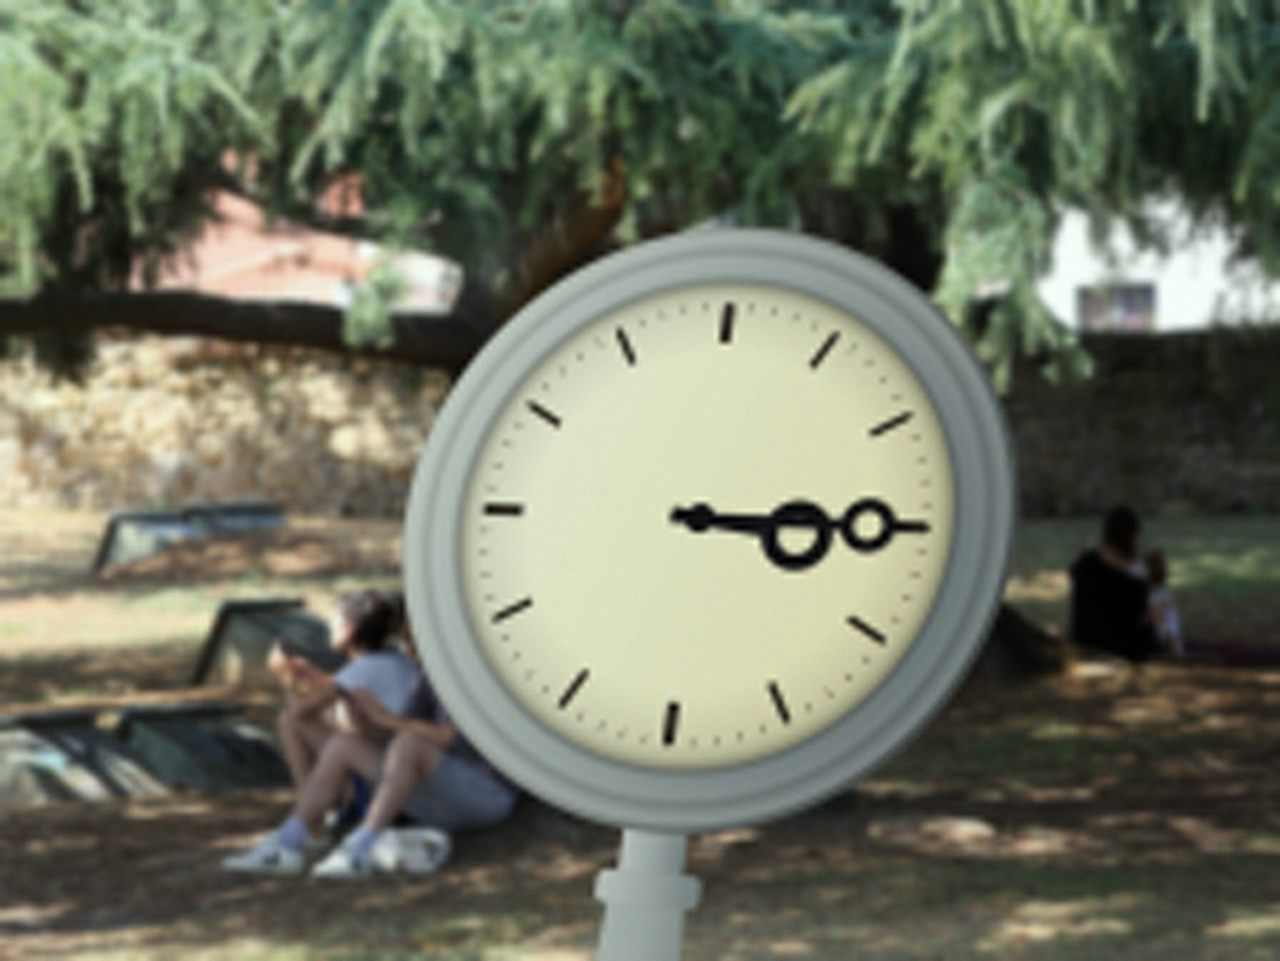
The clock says 3:15
